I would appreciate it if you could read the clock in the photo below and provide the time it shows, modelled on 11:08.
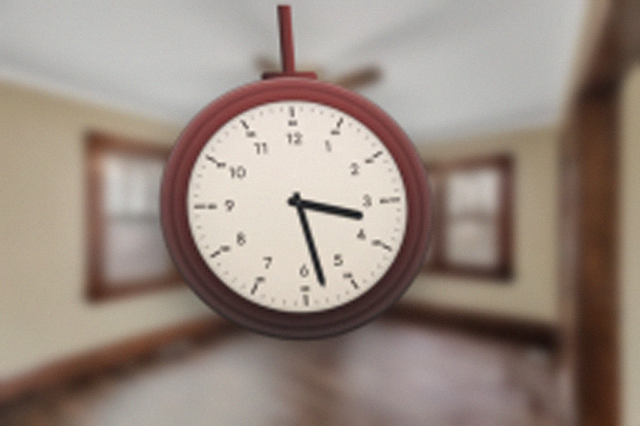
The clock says 3:28
